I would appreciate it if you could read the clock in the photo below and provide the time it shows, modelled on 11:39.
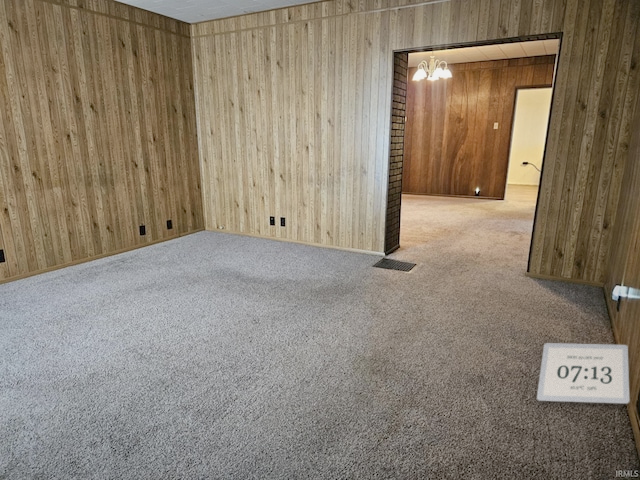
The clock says 7:13
